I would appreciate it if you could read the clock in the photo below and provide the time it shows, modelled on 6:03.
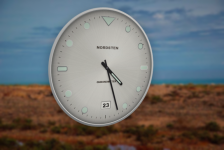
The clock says 4:27
